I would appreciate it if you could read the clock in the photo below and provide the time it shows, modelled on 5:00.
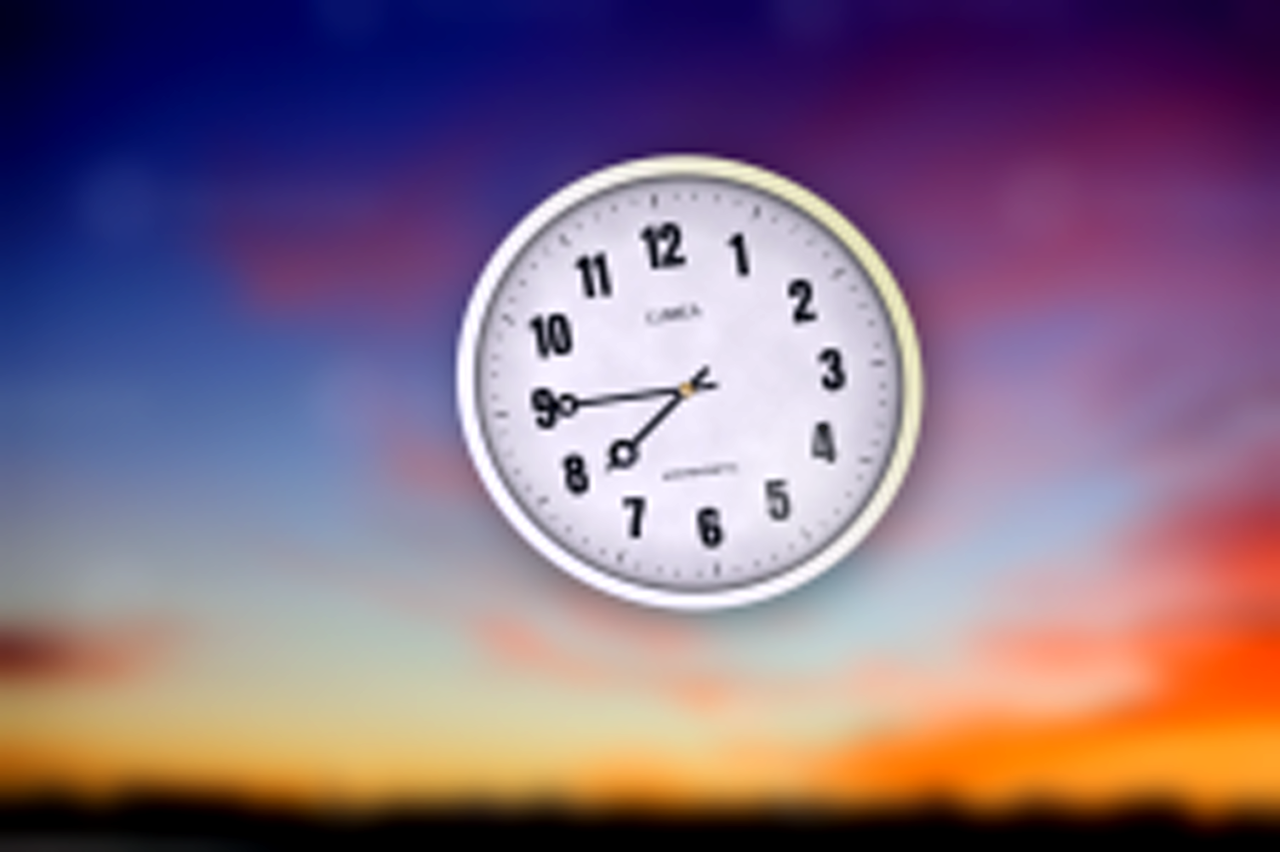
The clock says 7:45
